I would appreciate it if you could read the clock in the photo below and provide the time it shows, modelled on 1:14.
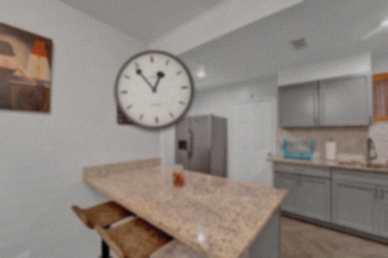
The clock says 12:54
